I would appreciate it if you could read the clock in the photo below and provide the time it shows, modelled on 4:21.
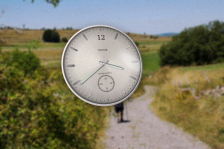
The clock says 3:39
